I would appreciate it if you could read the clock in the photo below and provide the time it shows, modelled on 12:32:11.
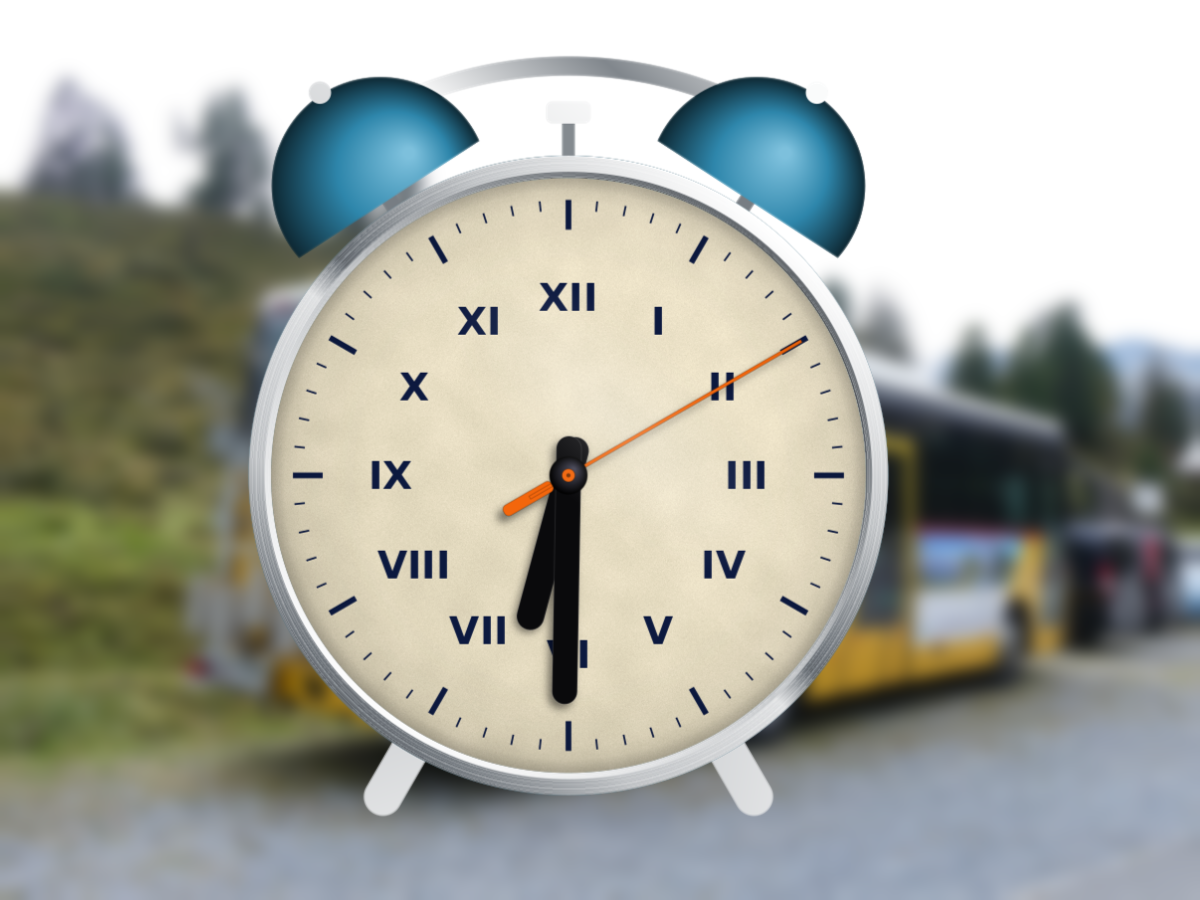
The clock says 6:30:10
